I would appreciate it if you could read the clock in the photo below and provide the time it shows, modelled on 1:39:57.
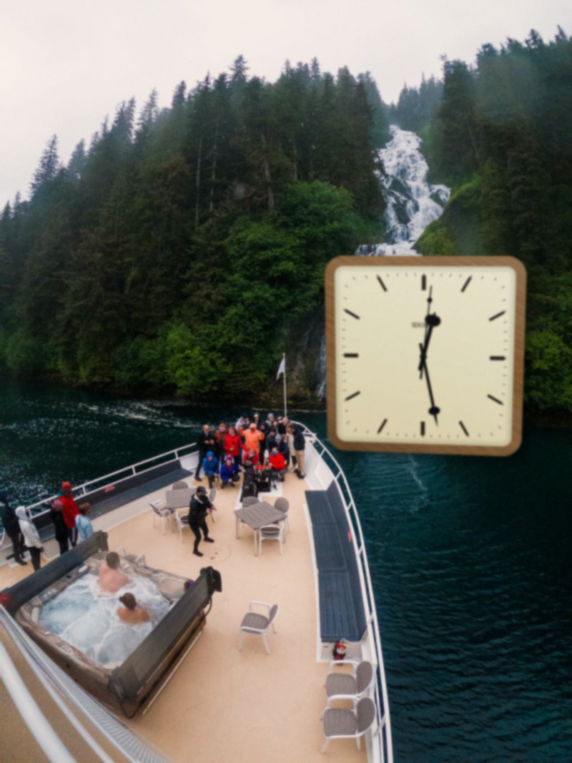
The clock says 12:28:01
